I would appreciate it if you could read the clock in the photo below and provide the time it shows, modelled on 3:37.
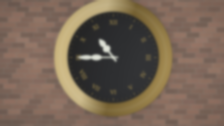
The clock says 10:45
